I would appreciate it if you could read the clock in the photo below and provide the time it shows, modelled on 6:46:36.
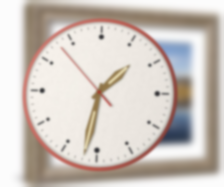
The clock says 1:31:53
